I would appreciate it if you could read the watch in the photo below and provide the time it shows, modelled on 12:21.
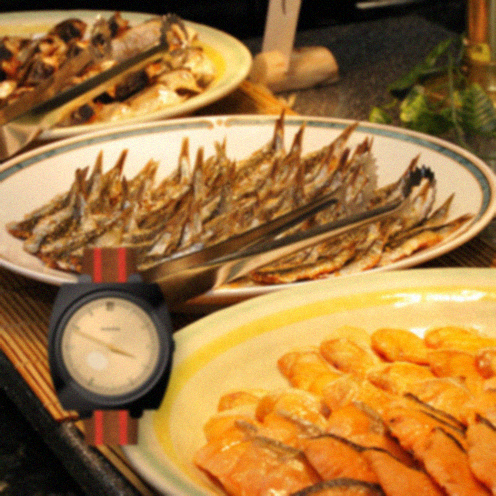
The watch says 3:49
